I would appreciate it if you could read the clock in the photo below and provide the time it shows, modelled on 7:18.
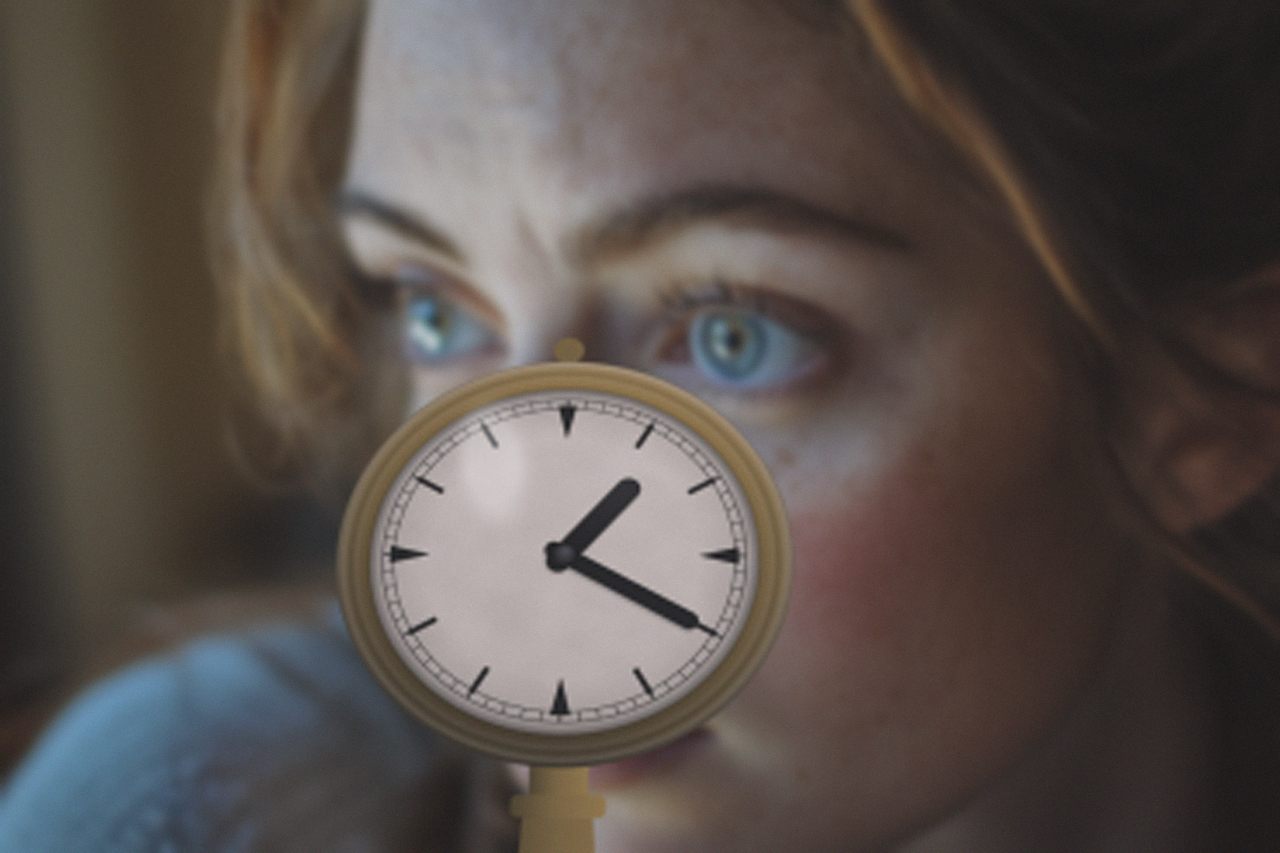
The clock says 1:20
